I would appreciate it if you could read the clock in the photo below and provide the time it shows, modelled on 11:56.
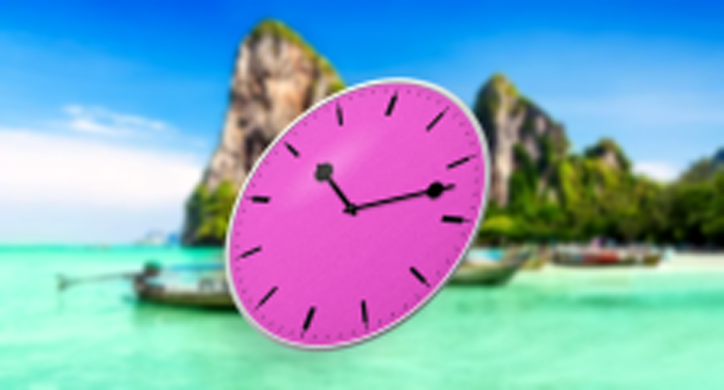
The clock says 10:12
